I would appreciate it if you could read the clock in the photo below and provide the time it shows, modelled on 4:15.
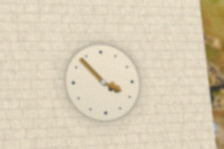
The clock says 3:53
